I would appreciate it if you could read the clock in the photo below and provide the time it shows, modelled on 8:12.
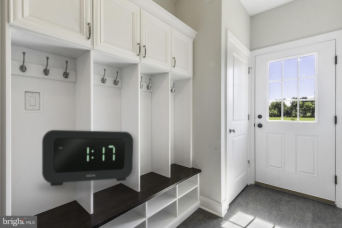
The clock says 1:17
